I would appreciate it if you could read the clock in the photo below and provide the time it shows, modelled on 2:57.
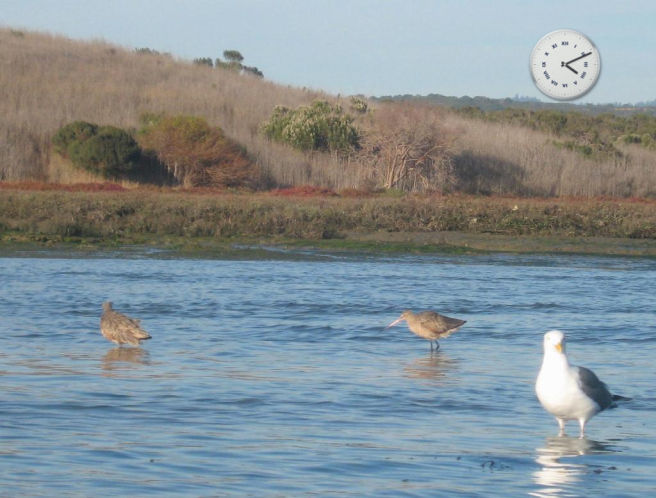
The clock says 4:11
